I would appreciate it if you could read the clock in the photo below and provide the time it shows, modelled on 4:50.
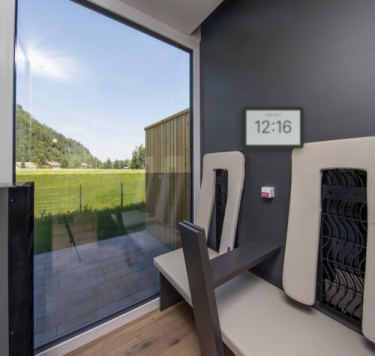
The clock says 12:16
